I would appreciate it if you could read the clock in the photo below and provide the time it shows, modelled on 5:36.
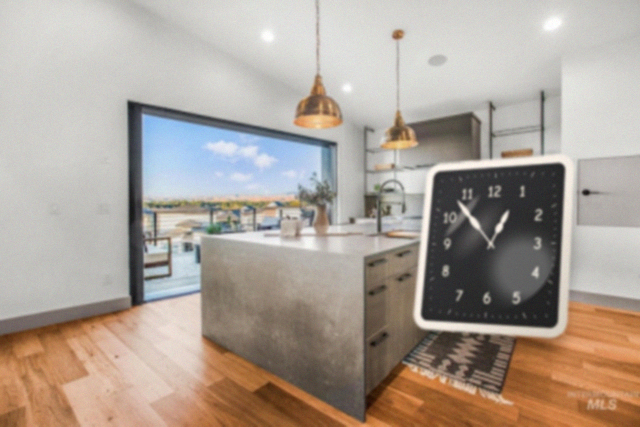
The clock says 12:53
